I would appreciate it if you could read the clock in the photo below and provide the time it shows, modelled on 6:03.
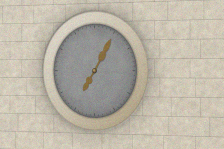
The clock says 7:05
